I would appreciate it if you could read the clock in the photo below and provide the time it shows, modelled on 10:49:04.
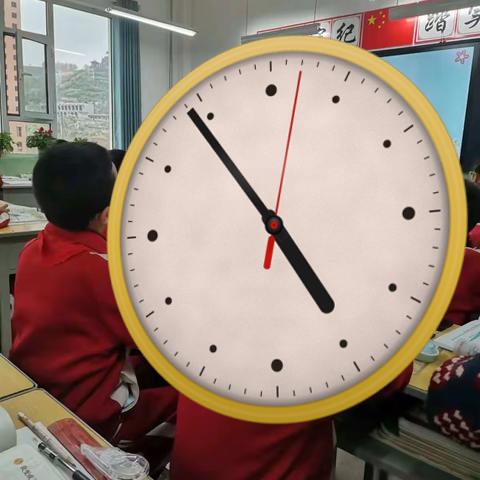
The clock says 4:54:02
